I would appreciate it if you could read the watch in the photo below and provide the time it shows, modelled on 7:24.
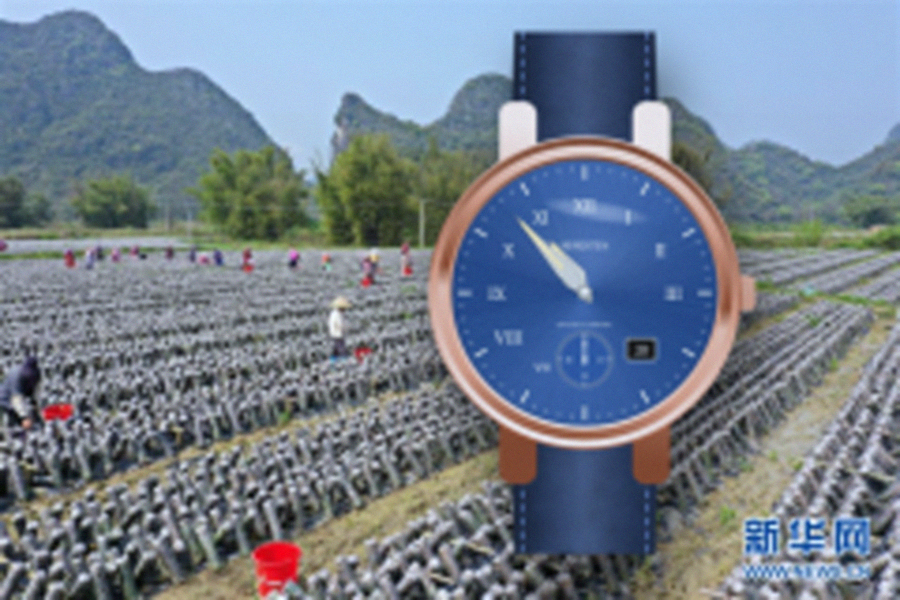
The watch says 10:53
